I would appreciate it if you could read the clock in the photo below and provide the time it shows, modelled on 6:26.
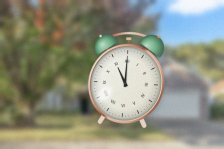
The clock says 11:00
